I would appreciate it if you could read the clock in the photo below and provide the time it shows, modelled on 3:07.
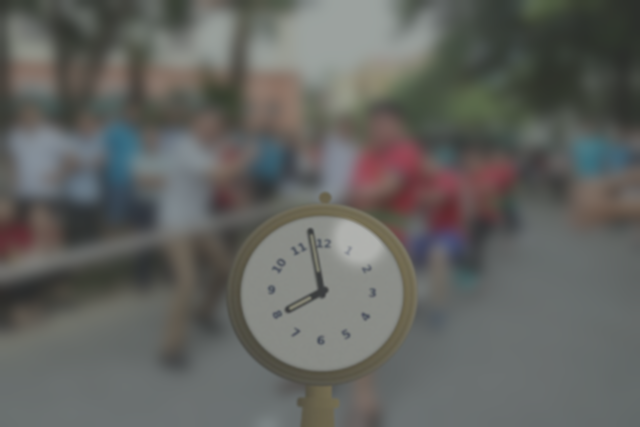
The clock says 7:58
